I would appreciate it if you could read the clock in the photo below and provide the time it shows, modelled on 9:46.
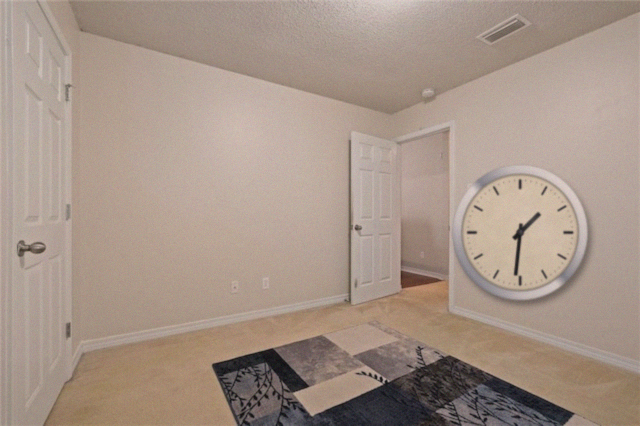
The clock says 1:31
